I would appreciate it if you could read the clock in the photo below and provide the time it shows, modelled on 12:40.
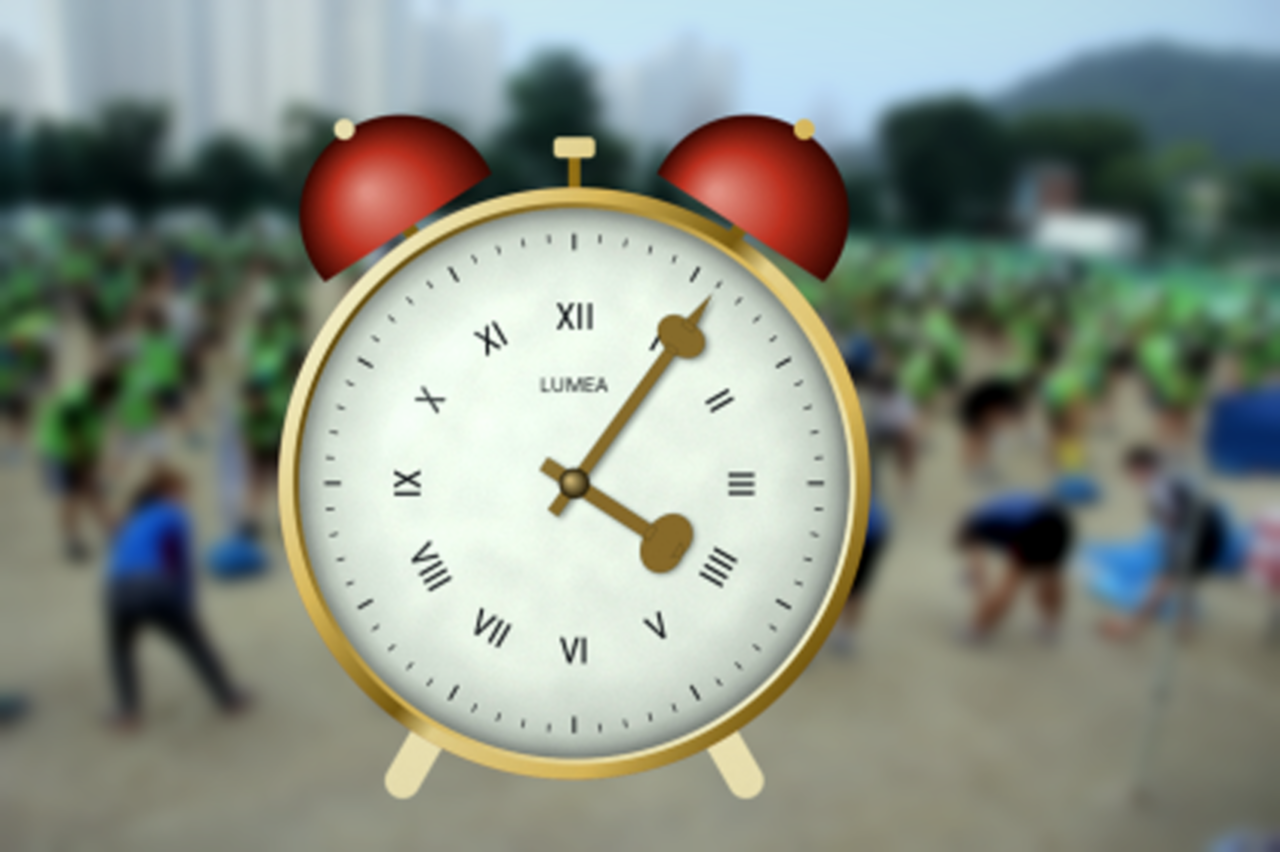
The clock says 4:06
